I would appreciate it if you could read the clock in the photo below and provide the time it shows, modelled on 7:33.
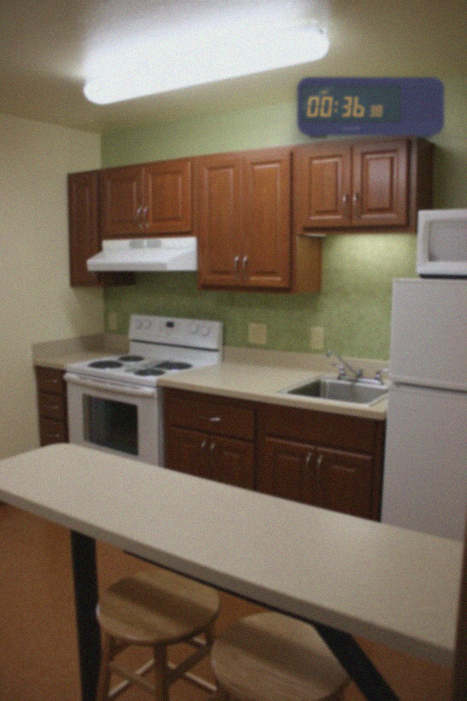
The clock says 0:36
